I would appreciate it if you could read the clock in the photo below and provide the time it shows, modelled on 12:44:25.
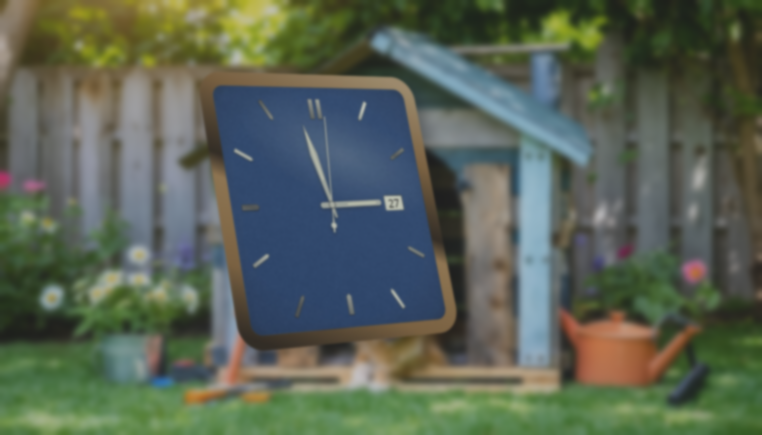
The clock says 2:58:01
